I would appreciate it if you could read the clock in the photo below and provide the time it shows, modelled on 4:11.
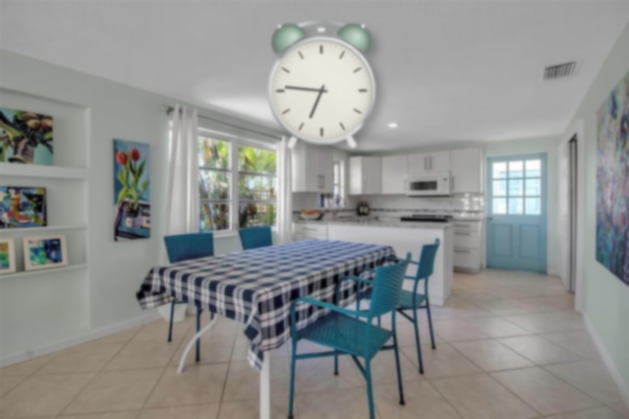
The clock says 6:46
